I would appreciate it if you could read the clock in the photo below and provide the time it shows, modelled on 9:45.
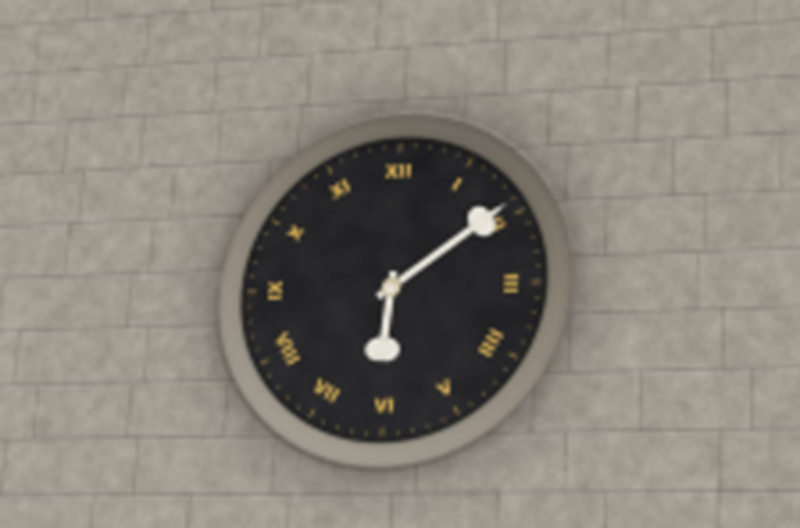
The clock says 6:09
